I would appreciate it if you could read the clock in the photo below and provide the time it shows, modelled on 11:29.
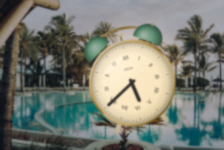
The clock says 5:40
